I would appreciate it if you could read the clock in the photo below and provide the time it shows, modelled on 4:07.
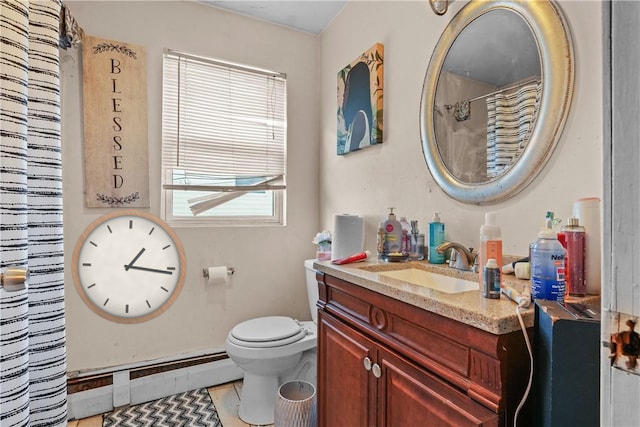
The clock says 1:16
